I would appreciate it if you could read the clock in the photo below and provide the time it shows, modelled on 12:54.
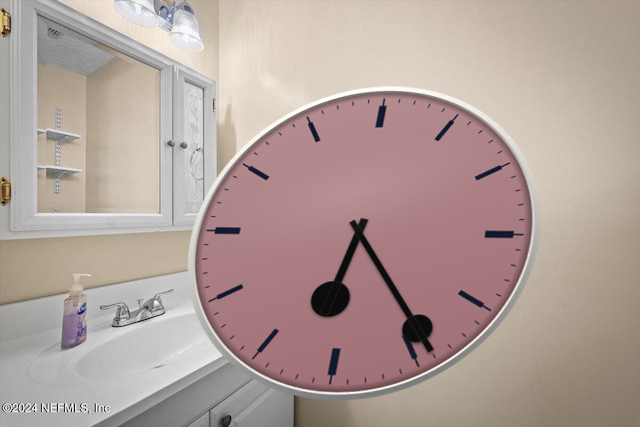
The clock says 6:24
